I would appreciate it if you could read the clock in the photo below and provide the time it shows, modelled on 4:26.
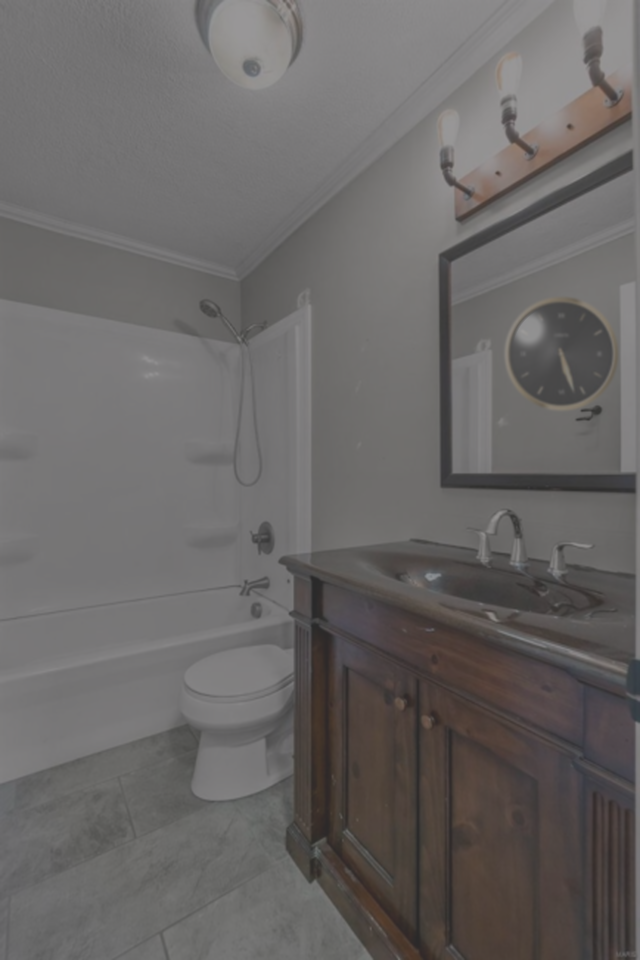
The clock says 5:27
